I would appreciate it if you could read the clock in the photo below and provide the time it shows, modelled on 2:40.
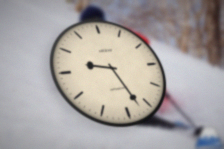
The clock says 9:27
